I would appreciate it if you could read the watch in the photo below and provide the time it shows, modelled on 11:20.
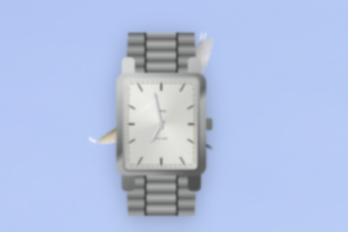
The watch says 6:58
